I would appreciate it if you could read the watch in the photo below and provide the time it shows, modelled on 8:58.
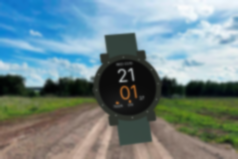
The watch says 21:01
